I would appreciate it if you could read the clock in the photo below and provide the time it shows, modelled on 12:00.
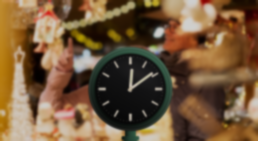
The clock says 12:09
